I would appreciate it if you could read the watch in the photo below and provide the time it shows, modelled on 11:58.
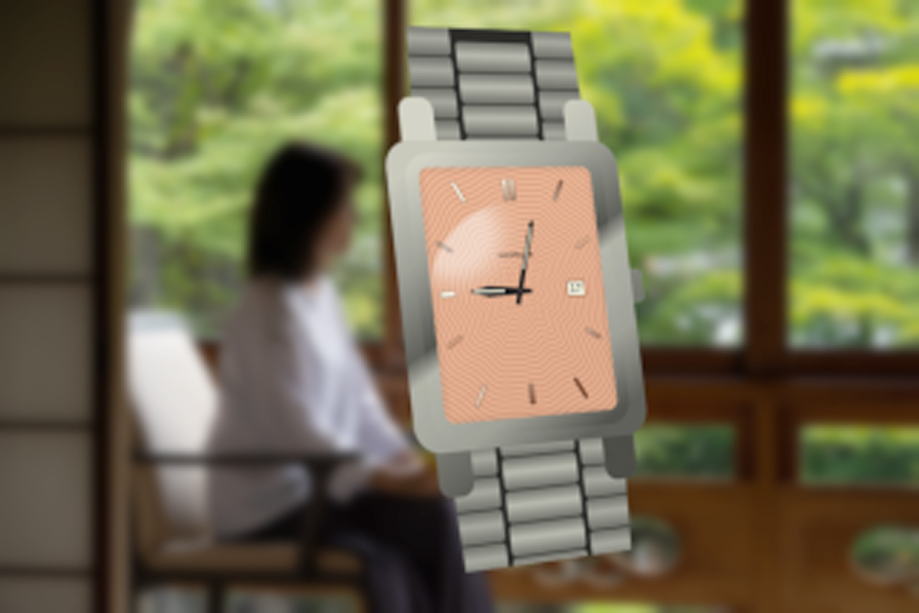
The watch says 9:03
